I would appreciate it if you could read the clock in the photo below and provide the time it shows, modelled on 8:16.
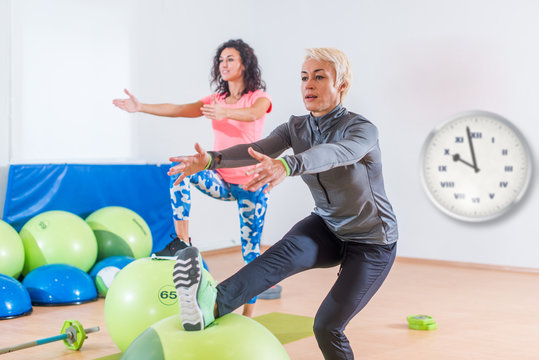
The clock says 9:58
